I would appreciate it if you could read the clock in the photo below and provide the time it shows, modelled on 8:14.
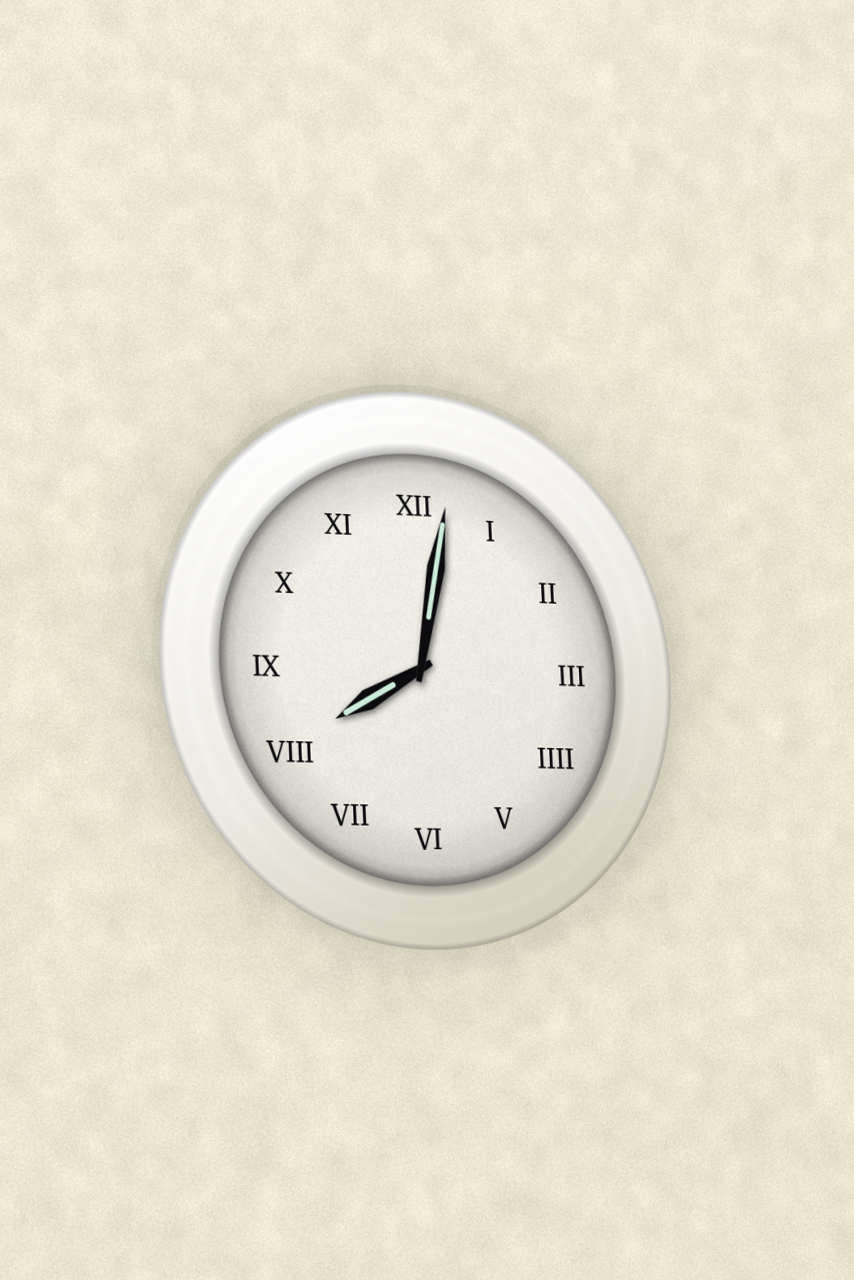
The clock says 8:02
